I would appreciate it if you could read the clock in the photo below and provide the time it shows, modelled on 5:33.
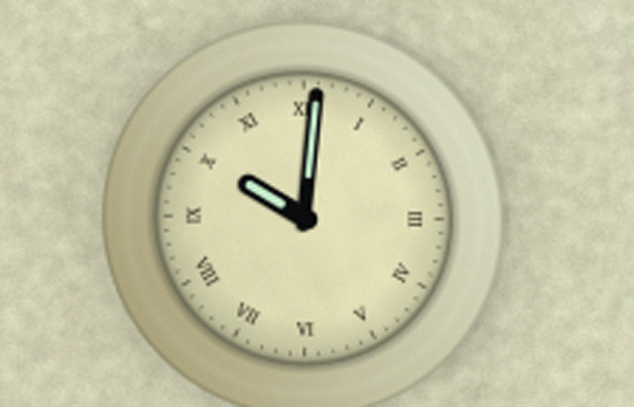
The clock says 10:01
